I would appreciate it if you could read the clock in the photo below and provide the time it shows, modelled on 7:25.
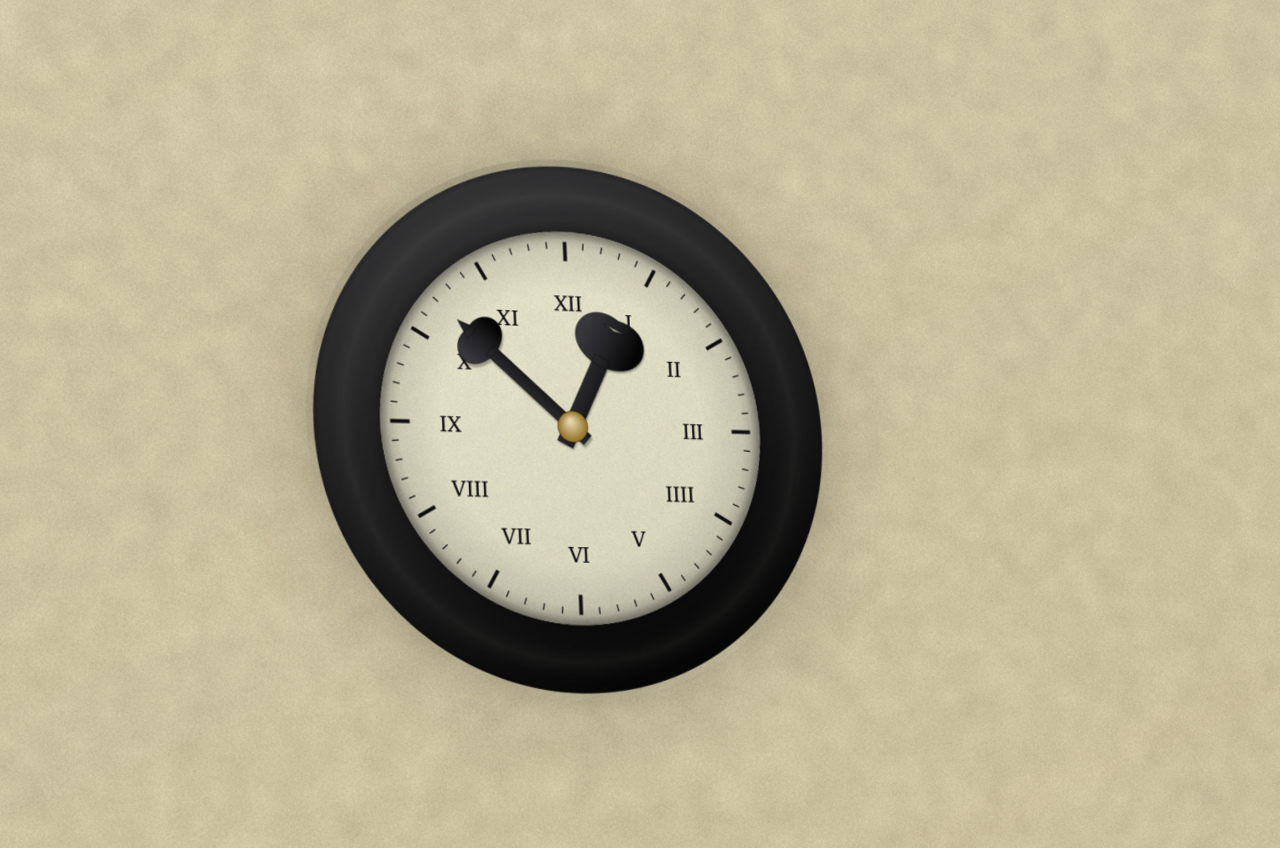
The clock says 12:52
